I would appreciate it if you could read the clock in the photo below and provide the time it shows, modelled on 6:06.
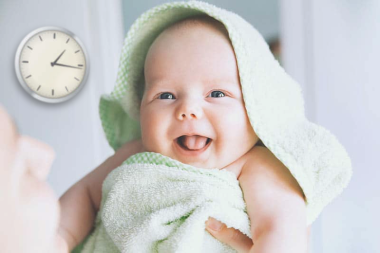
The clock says 1:16
